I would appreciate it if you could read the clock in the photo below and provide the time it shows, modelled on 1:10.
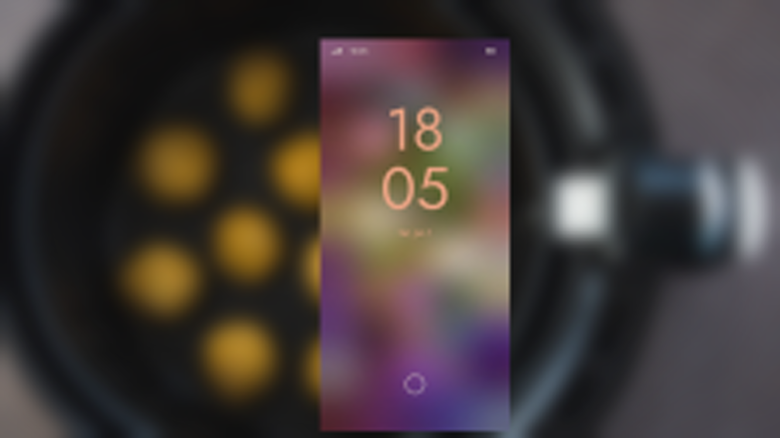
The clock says 18:05
